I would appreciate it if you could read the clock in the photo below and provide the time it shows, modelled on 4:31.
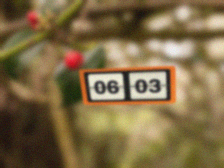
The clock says 6:03
